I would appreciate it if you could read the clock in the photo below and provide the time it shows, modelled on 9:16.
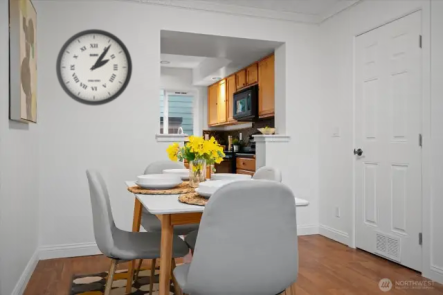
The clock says 2:06
